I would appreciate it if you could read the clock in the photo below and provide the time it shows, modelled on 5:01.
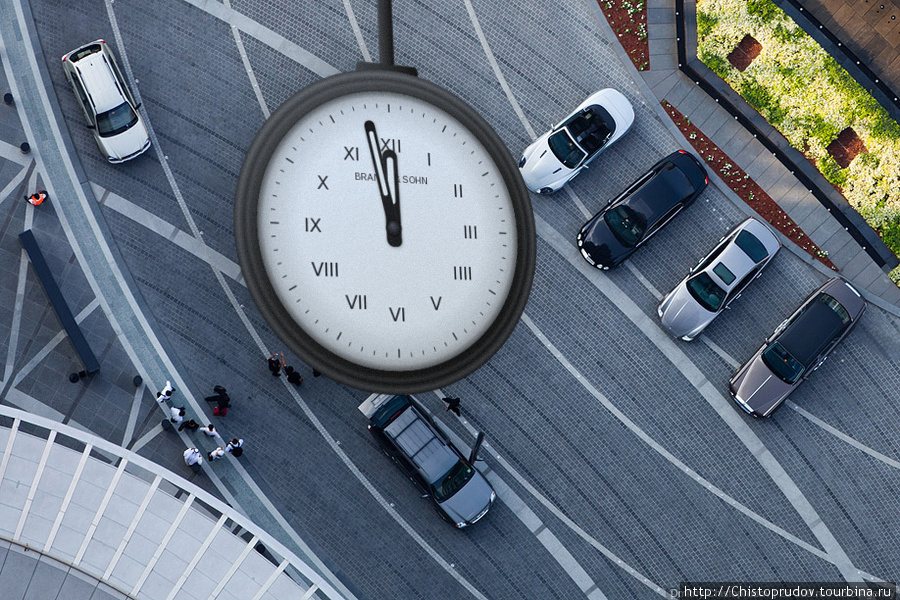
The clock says 11:58
